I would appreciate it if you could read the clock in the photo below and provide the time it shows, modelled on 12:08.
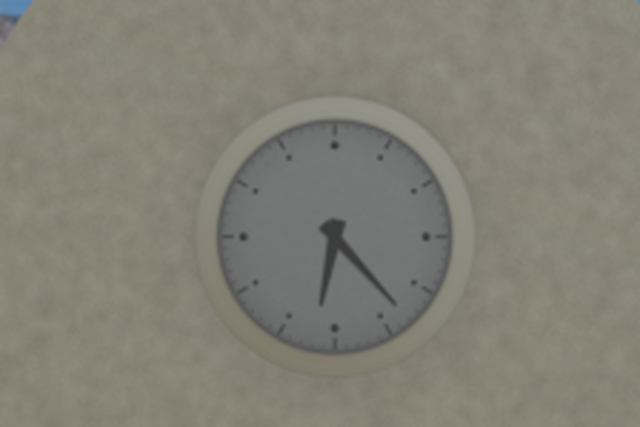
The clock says 6:23
